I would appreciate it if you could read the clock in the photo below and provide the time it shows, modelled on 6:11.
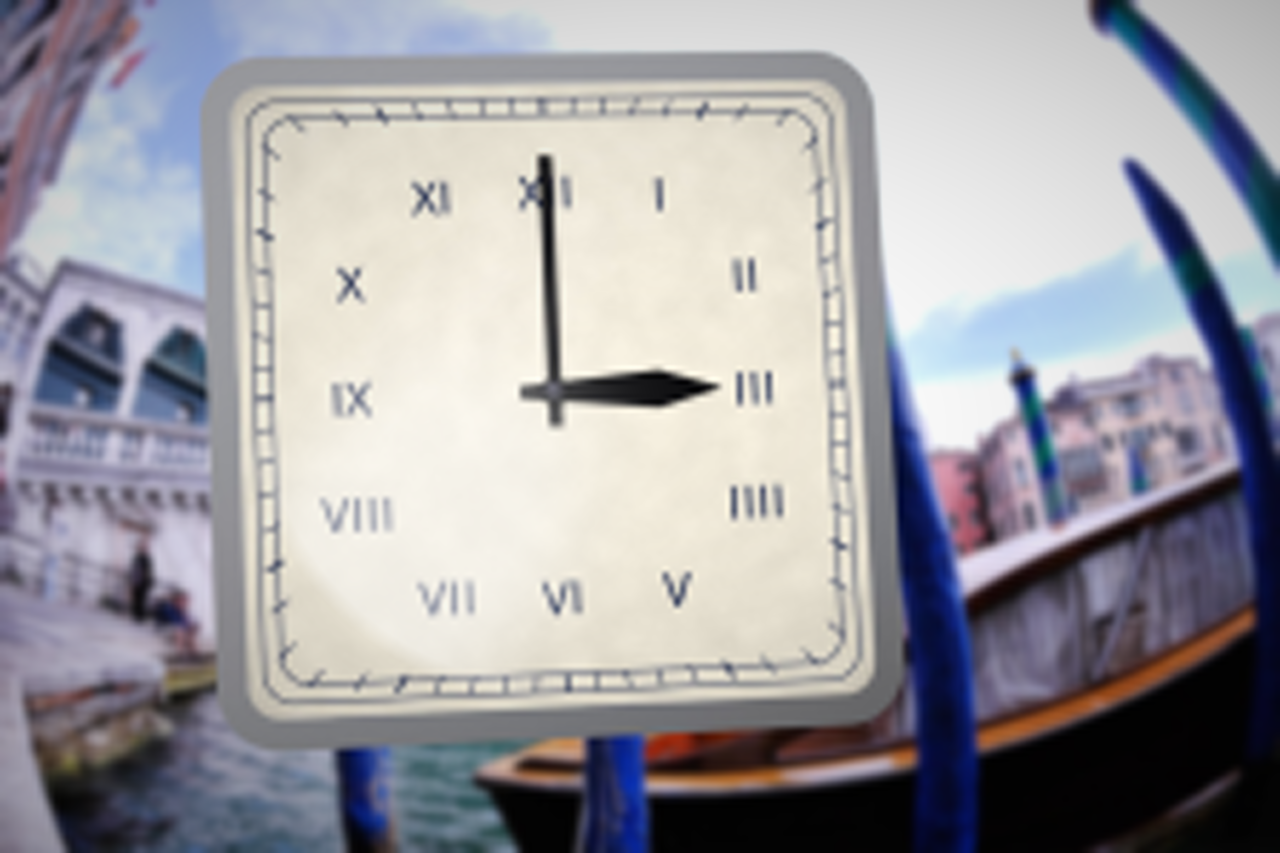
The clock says 3:00
